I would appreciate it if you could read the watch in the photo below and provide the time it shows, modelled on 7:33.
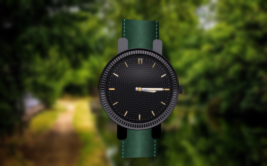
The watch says 3:15
